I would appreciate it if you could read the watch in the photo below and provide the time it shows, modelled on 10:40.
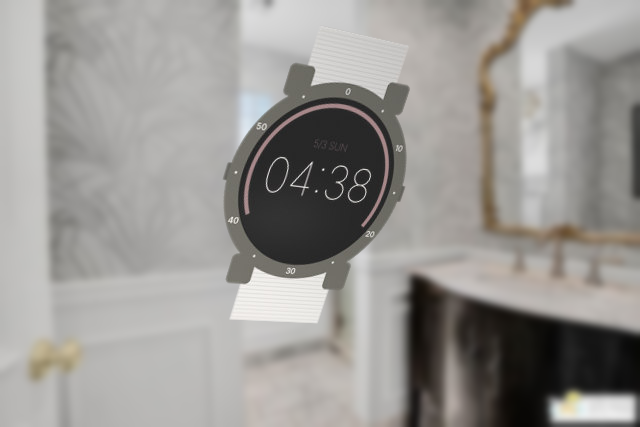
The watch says 4:38
